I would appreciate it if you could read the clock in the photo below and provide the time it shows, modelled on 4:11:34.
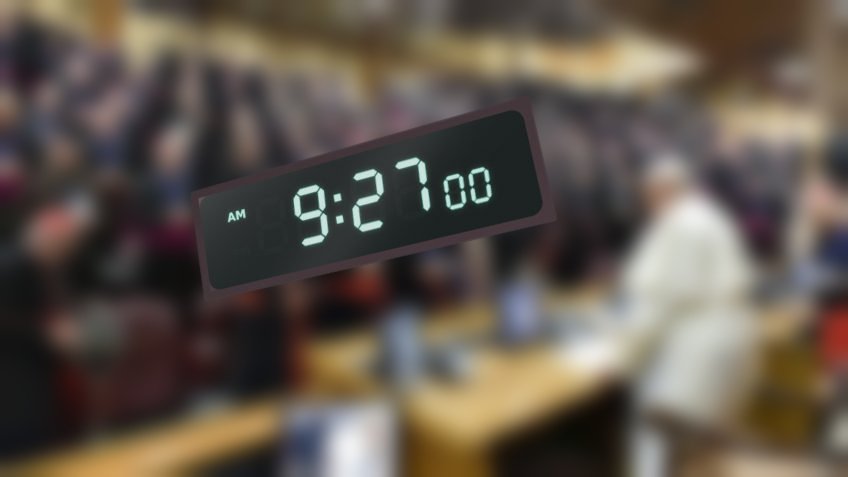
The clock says 9:27:00
